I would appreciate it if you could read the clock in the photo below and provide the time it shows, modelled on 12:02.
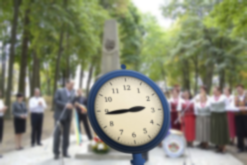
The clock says 2:44
